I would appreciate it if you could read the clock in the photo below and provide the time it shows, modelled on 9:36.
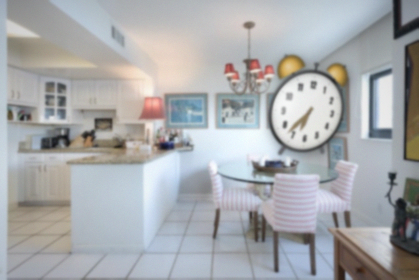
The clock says 6:37
